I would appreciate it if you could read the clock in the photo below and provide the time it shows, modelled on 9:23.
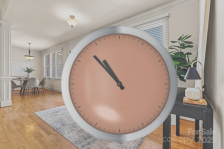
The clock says 10:53
